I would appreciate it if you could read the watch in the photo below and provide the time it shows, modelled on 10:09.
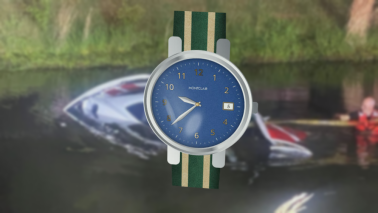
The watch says 9:38
